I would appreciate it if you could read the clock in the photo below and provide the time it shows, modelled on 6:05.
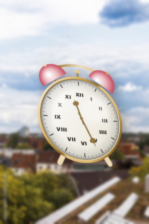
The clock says 11:26
